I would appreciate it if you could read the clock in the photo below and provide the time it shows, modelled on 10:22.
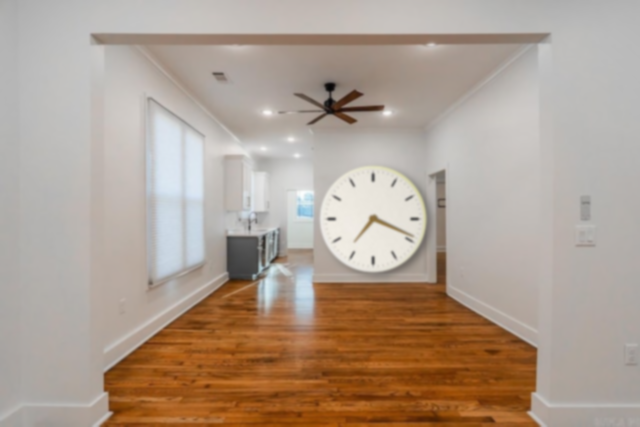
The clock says 7:19
